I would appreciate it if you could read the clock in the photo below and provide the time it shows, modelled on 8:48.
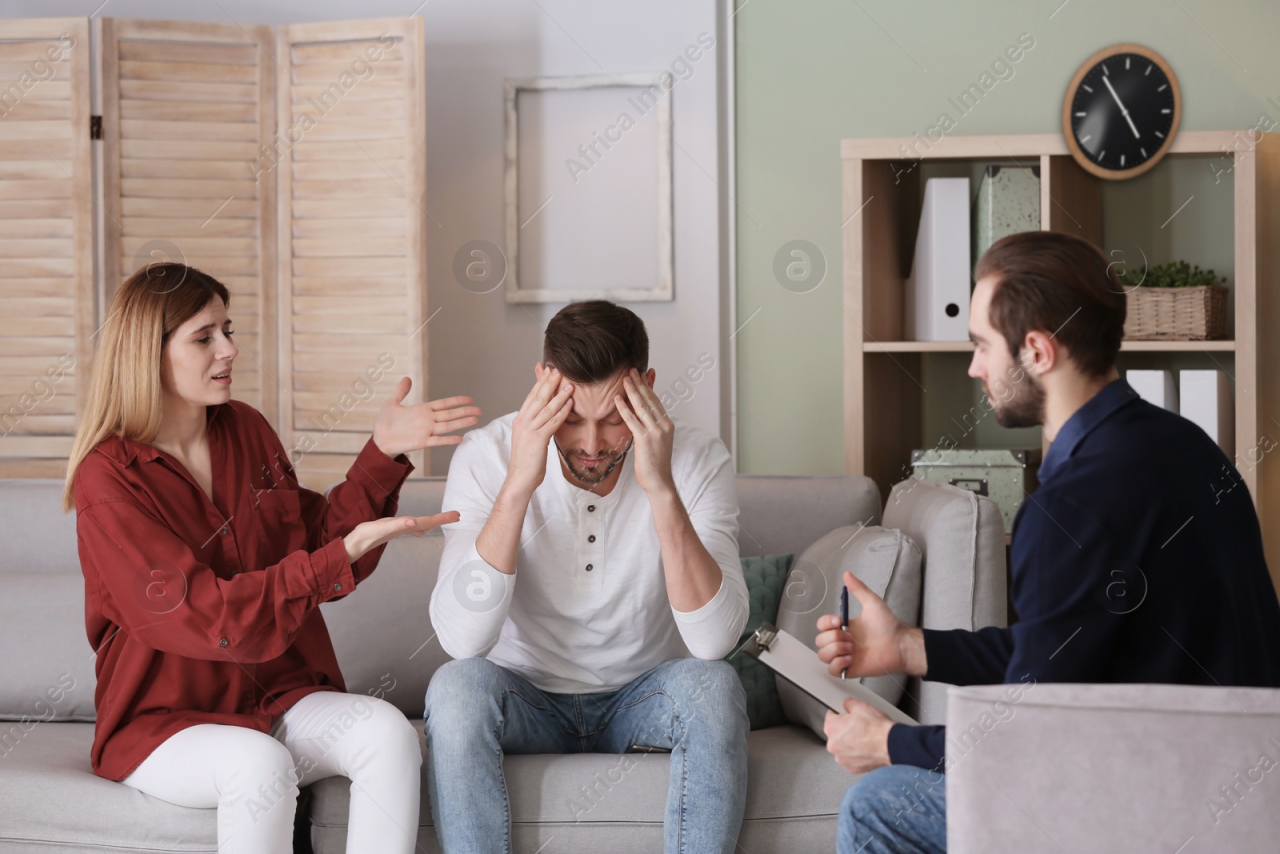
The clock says 4:54
